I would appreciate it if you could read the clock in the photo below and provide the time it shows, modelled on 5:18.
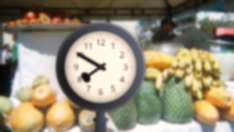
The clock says 7:50
